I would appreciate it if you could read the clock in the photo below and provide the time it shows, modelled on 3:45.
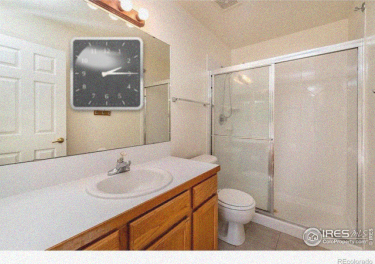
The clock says 2:15
